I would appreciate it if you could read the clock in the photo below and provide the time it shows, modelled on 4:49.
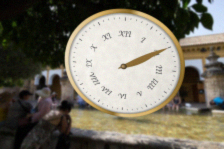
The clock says 2:10
